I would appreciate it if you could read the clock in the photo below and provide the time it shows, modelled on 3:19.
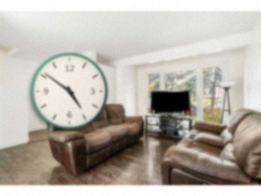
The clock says 4:51
